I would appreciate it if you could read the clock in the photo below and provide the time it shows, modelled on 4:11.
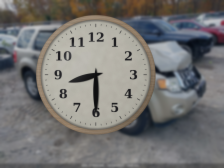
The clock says 8:30
